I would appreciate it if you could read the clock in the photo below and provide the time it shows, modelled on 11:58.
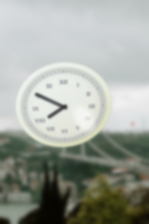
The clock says 7:50
